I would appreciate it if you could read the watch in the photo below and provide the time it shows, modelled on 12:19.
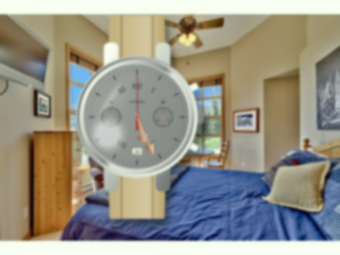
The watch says 5:26
